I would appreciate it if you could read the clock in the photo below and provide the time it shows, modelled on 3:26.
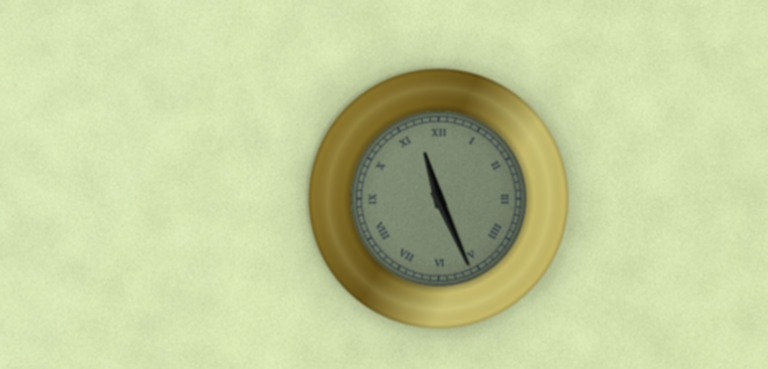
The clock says 11:26
